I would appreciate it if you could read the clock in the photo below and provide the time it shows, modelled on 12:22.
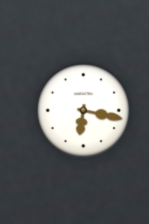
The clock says 6:17
